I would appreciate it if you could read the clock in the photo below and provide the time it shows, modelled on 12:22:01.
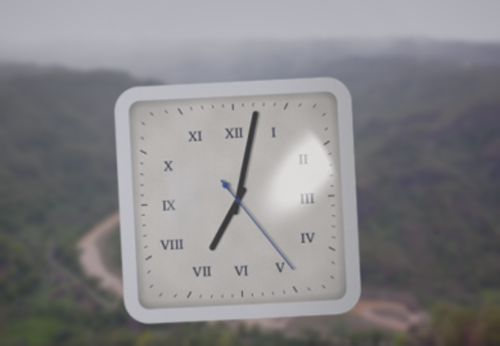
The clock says 7:02:24
